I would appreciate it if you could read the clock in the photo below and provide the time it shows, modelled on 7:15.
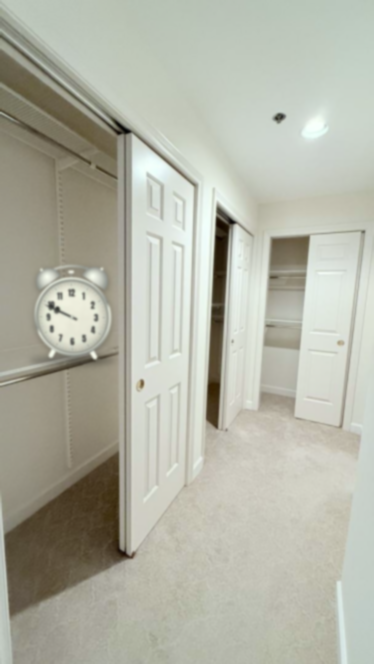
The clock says 9:49
